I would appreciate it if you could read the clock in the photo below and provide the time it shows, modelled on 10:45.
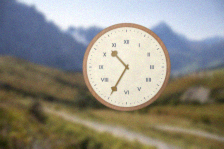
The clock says 10:35
